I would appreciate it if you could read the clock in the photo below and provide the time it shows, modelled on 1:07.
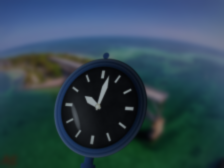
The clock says 10:02
